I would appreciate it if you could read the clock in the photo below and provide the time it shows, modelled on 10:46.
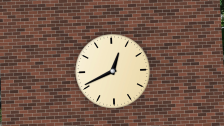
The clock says 12:41
